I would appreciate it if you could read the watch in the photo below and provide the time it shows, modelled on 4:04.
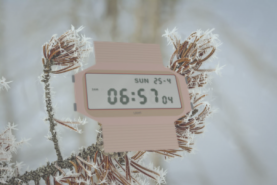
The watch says 6:57
